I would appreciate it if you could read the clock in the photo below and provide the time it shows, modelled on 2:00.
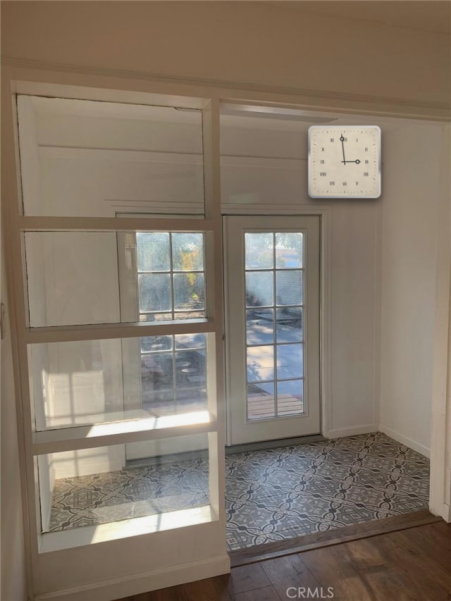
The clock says 2:59
